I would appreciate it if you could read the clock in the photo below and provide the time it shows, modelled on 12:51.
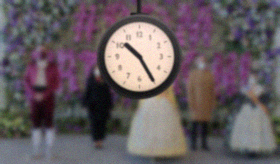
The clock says 10:25
